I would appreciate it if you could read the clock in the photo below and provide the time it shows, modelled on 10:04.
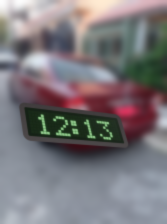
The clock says 12:13
